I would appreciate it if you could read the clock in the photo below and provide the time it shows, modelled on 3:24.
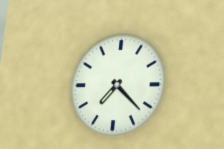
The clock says 7:22
